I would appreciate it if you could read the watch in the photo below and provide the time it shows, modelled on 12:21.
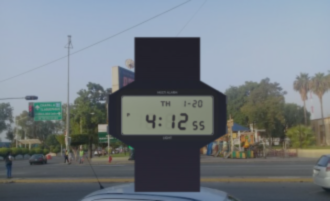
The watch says 4:12
